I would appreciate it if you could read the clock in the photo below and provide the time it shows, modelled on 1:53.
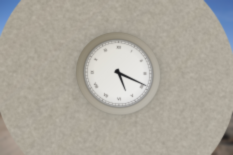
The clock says 5:19
